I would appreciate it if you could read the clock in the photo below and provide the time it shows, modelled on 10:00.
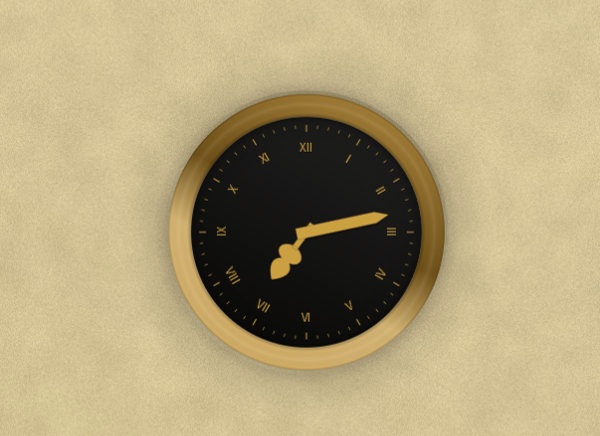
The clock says 7:13
